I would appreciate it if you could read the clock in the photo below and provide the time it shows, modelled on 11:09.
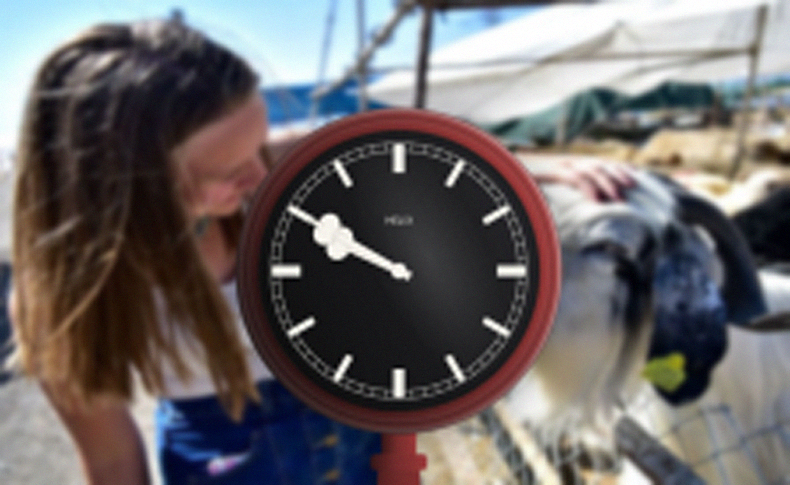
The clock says 9:50
